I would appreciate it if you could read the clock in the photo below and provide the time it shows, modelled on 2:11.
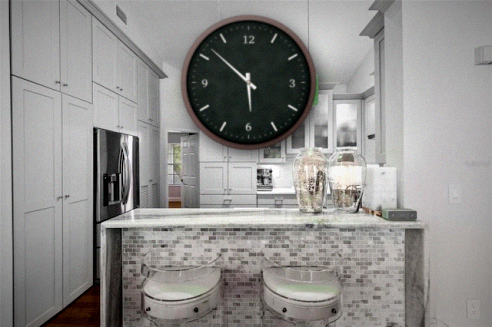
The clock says 5:52
